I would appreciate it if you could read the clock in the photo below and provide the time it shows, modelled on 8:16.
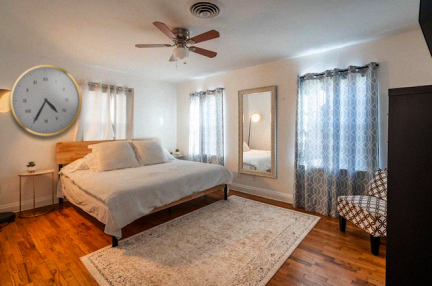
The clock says 4:35
